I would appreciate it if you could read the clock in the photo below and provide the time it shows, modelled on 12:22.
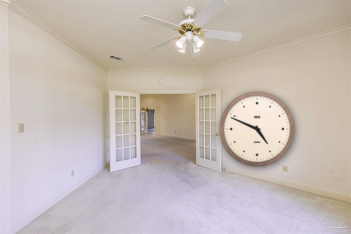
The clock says 4:49
